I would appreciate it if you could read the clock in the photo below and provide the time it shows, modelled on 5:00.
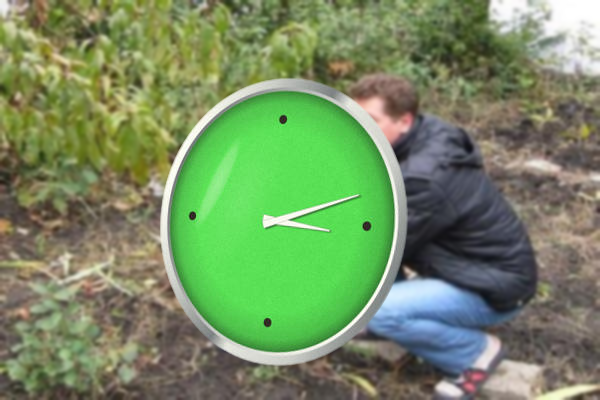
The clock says 3:12
